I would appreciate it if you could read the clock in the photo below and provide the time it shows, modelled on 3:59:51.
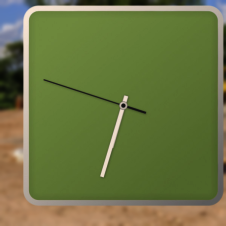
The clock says 6:32:48
